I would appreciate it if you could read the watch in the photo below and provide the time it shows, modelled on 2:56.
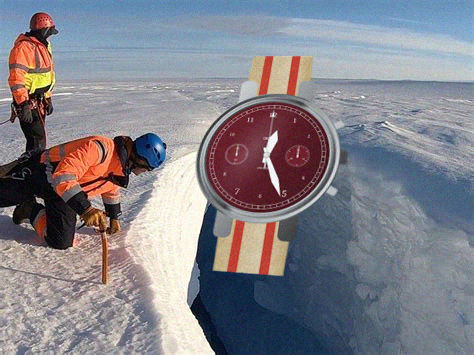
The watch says 12:26
